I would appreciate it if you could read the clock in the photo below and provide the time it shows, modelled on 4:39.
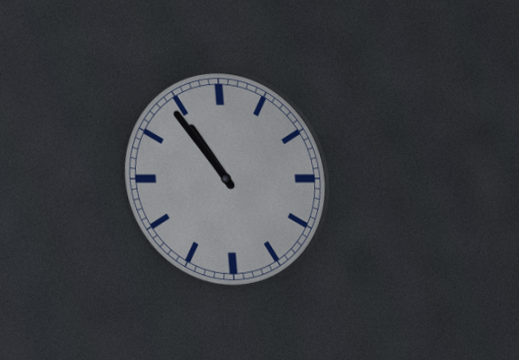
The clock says 10:54
